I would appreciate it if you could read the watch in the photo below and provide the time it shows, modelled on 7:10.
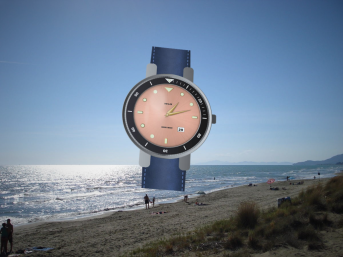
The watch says 1:12
